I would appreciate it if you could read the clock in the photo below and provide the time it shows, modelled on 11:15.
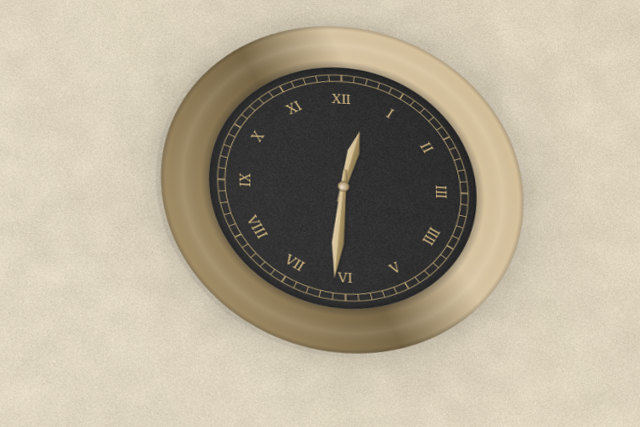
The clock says 12:31
